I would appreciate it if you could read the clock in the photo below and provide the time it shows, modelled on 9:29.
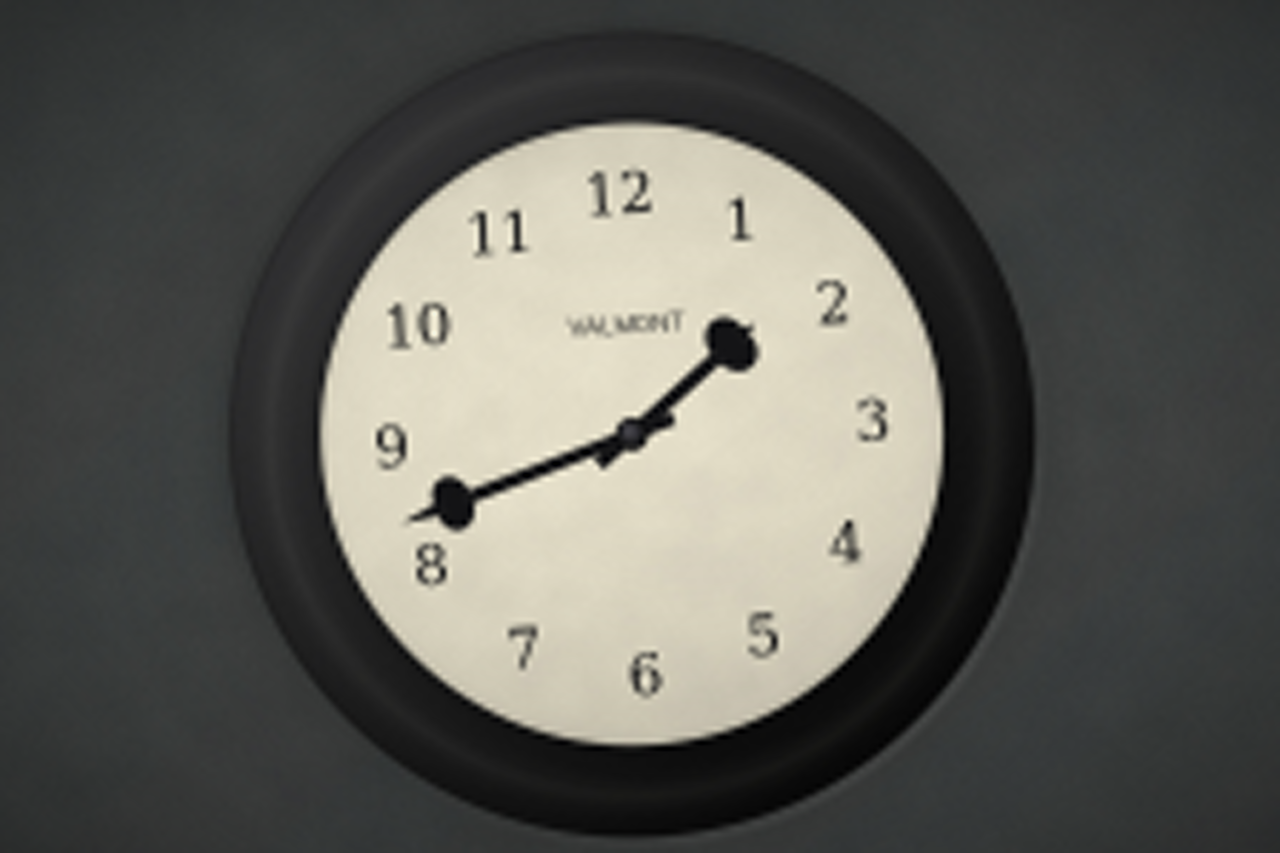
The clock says 1:42
